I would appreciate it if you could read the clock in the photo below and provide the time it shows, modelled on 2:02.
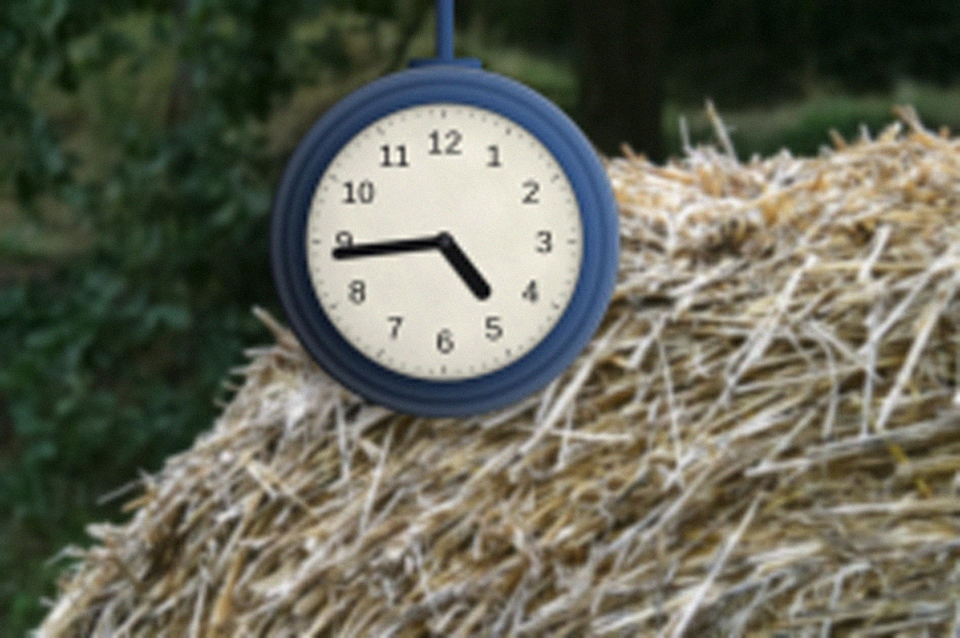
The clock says 4:44
